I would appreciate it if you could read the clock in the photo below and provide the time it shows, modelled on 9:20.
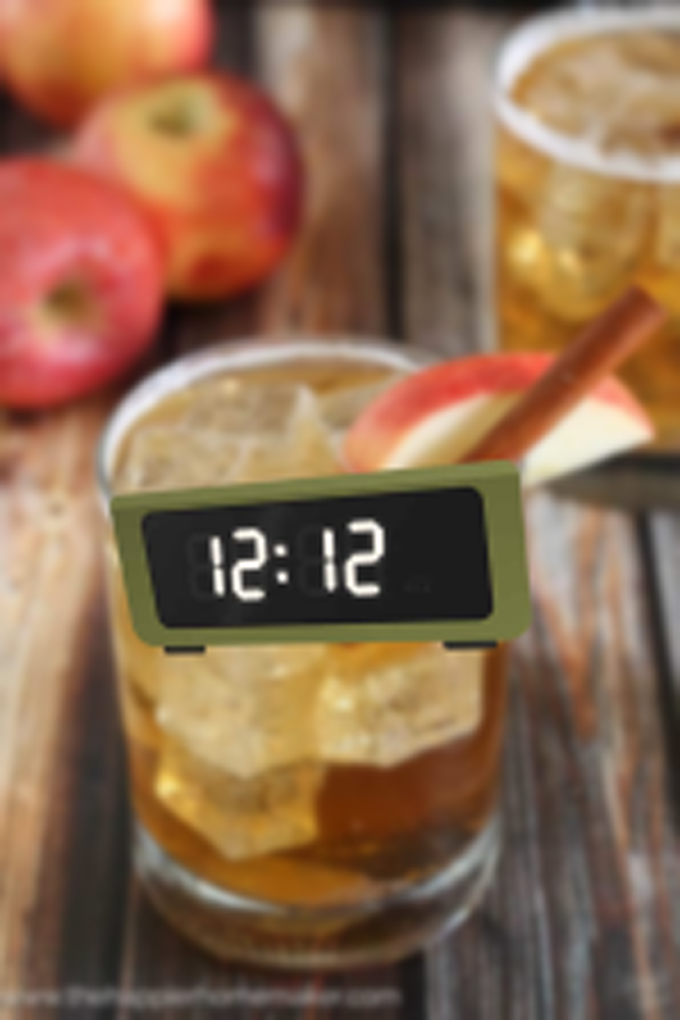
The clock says 12:12
